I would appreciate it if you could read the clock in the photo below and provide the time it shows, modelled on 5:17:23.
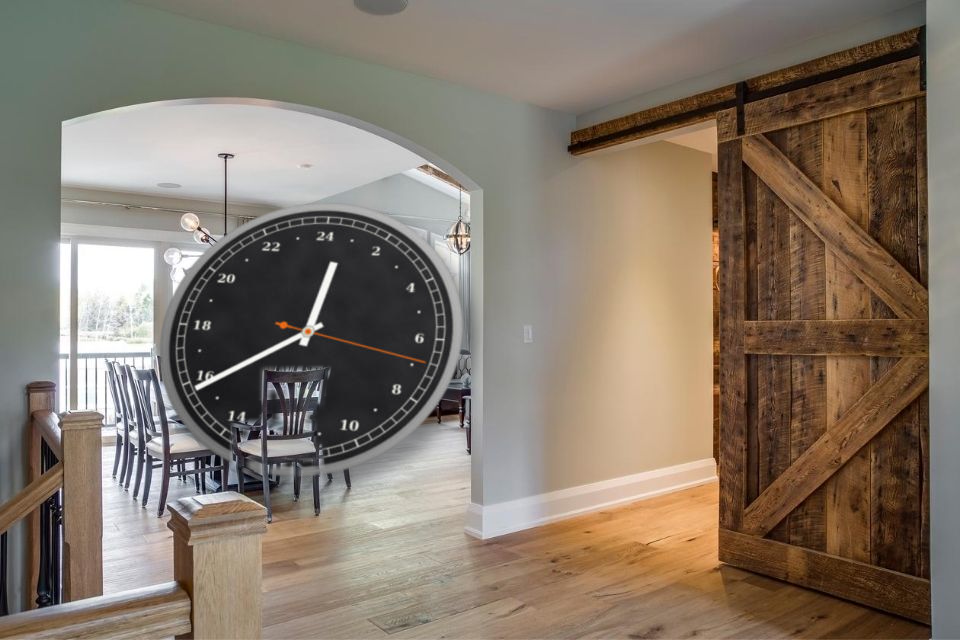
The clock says 0:39:17
